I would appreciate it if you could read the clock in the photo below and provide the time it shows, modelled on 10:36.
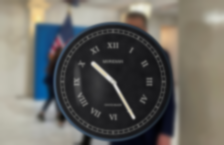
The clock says 10:25
